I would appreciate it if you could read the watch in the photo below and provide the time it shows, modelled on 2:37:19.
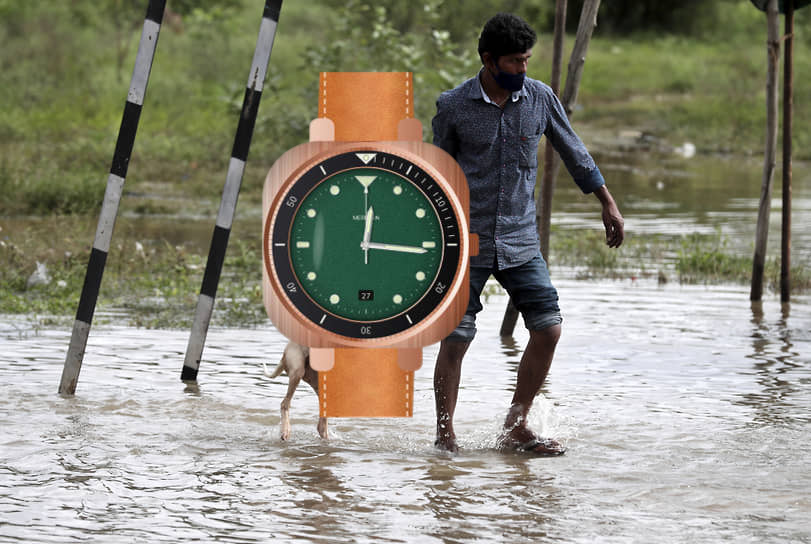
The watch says 12:16:00
